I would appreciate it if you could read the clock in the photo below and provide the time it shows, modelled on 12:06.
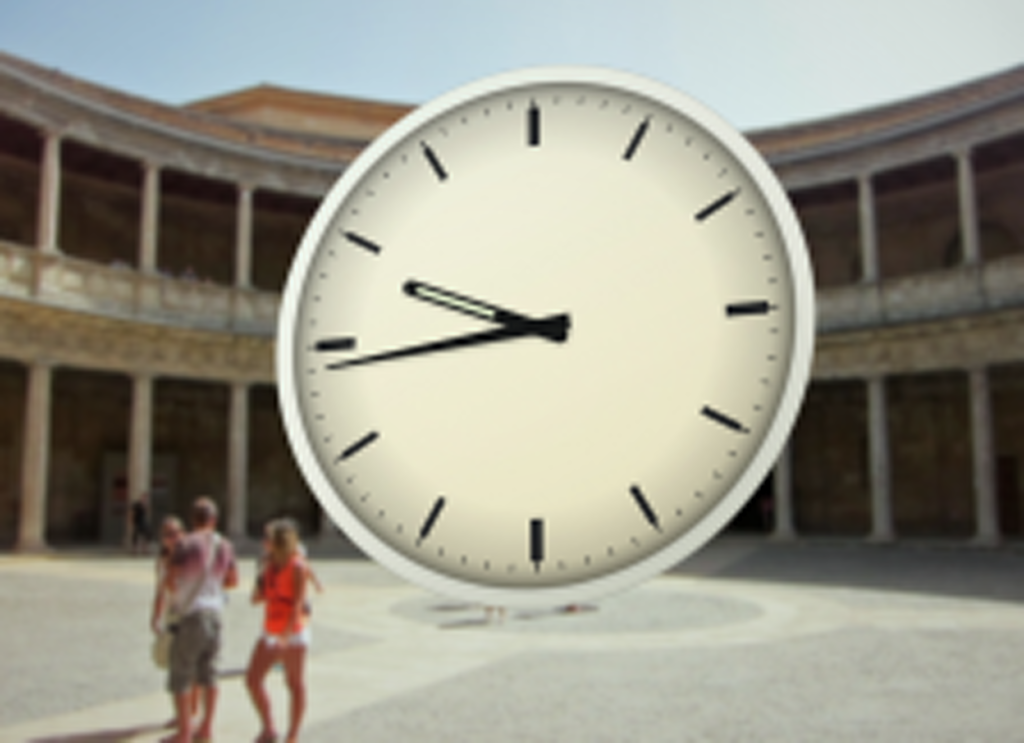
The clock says 9:44
